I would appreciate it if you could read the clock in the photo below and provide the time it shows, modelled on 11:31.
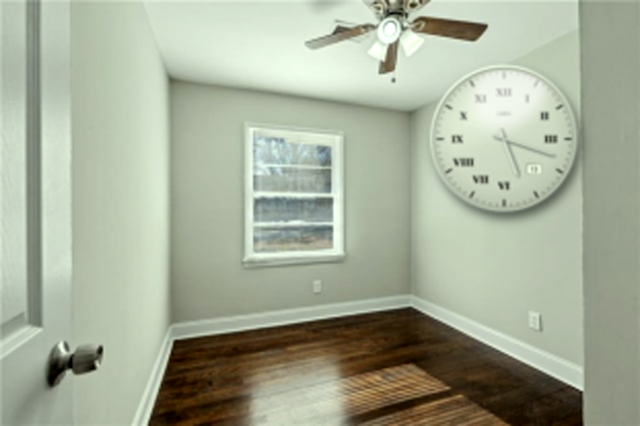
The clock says 5:18
